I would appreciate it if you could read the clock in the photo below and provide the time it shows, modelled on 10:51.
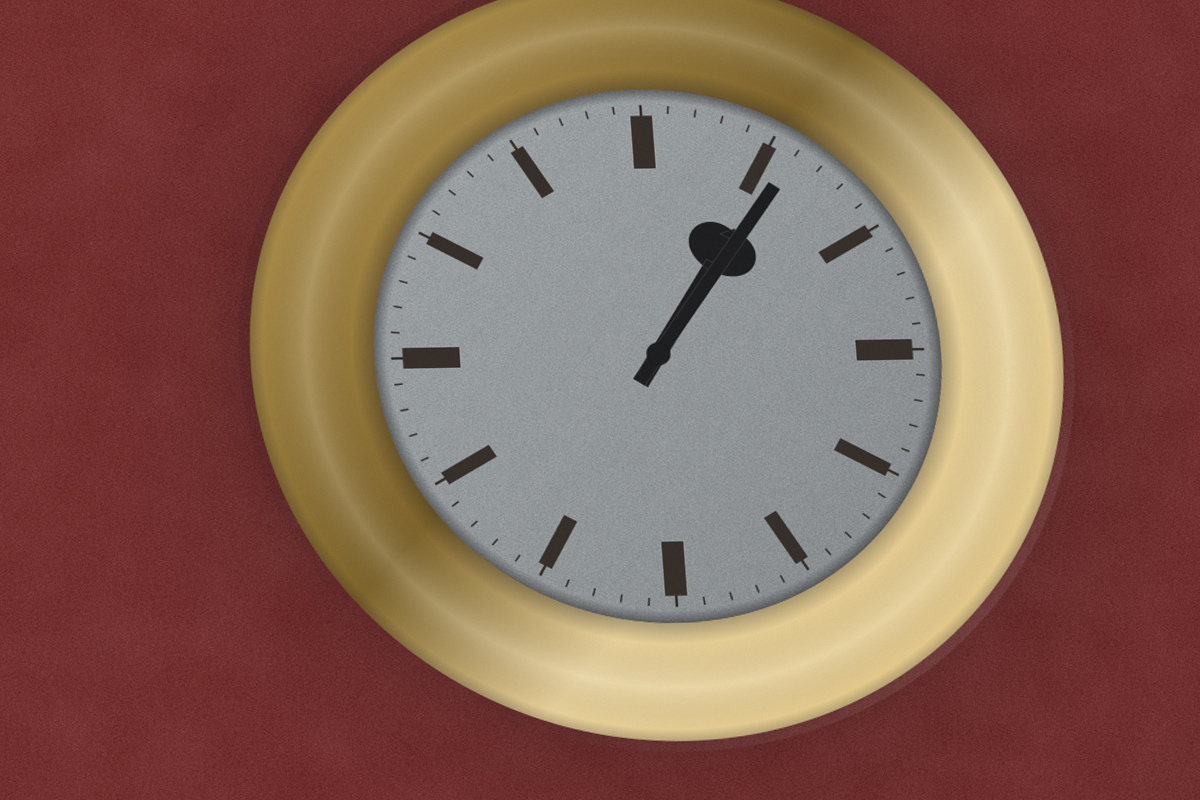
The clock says 1:06
